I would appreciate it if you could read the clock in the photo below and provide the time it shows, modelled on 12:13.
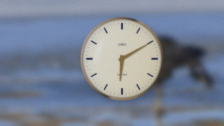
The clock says 6:10
